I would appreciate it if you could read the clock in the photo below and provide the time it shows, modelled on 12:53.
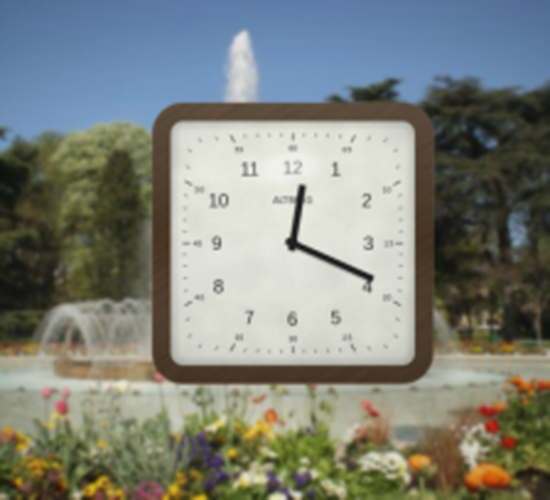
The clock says 12:19
